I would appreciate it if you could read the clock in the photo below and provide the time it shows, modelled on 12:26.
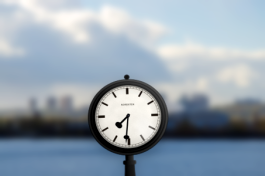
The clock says 7:31
